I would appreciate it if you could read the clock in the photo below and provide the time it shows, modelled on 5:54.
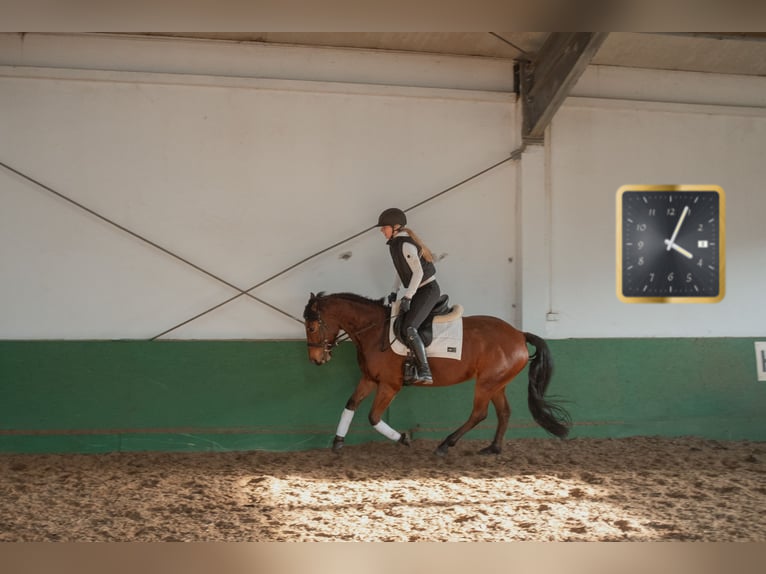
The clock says 4:04
